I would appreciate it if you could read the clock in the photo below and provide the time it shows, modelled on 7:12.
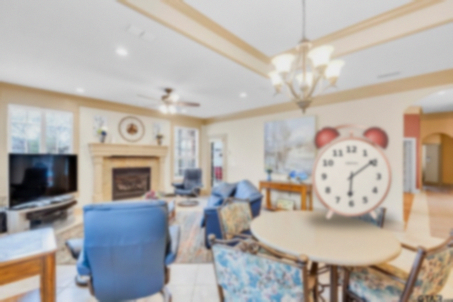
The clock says 6:09
